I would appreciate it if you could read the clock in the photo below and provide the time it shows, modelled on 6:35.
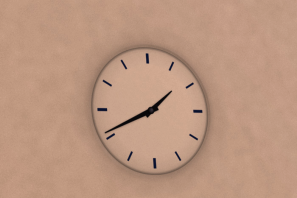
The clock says 1:41
